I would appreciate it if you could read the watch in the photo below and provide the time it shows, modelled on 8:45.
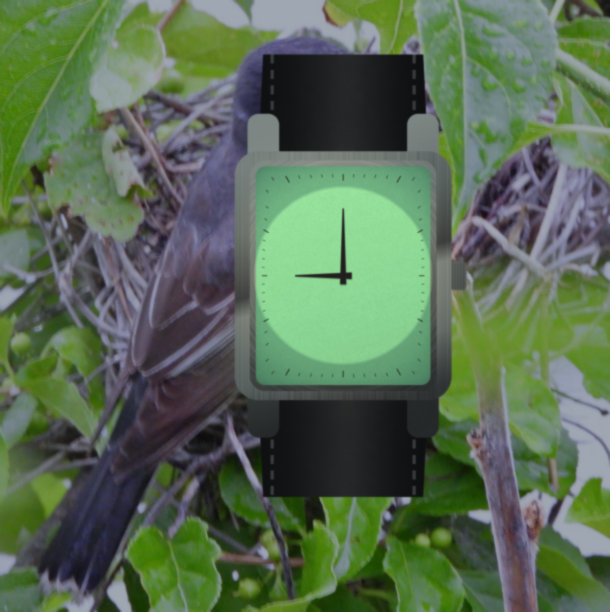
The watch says 9:00
